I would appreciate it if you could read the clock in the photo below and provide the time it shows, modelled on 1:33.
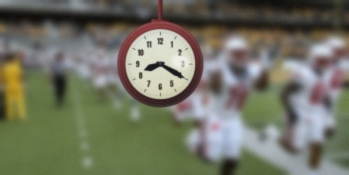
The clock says 8:20
